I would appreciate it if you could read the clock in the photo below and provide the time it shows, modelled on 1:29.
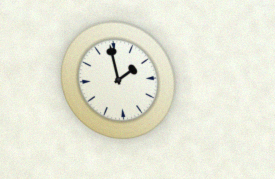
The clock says 1:59
